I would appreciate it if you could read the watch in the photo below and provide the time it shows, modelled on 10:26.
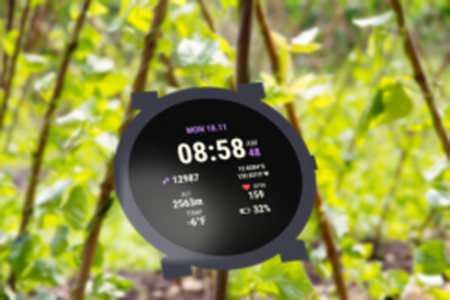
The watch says 8:58
